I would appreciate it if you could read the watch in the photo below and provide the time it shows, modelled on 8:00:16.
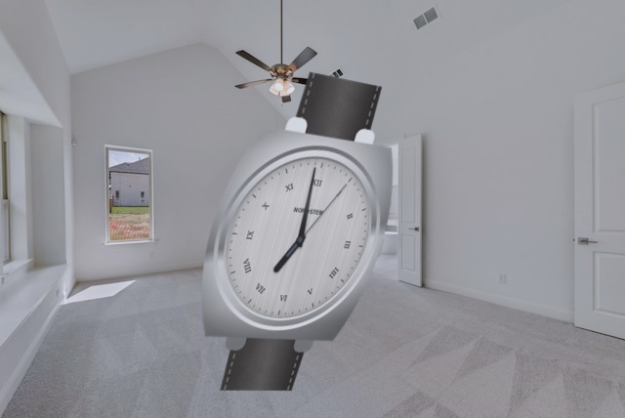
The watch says 6:59:05
